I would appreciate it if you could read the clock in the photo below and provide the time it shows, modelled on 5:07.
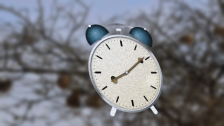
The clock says 8:09
